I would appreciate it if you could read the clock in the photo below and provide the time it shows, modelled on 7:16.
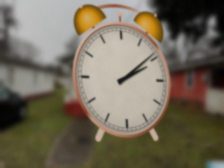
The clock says 2:09
